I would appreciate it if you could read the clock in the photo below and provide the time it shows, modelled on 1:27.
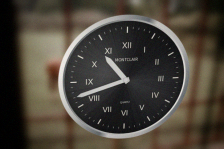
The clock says 10:42
